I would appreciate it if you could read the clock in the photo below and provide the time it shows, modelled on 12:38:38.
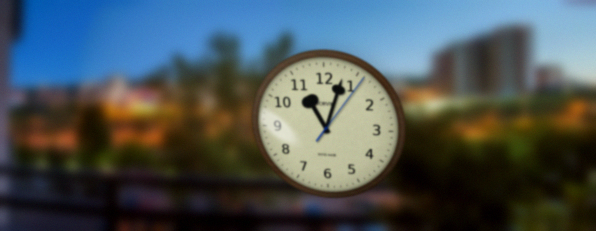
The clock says 11:03:06
